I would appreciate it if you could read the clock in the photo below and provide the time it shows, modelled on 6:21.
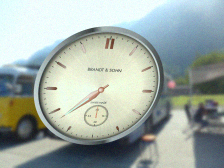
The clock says 7:38
